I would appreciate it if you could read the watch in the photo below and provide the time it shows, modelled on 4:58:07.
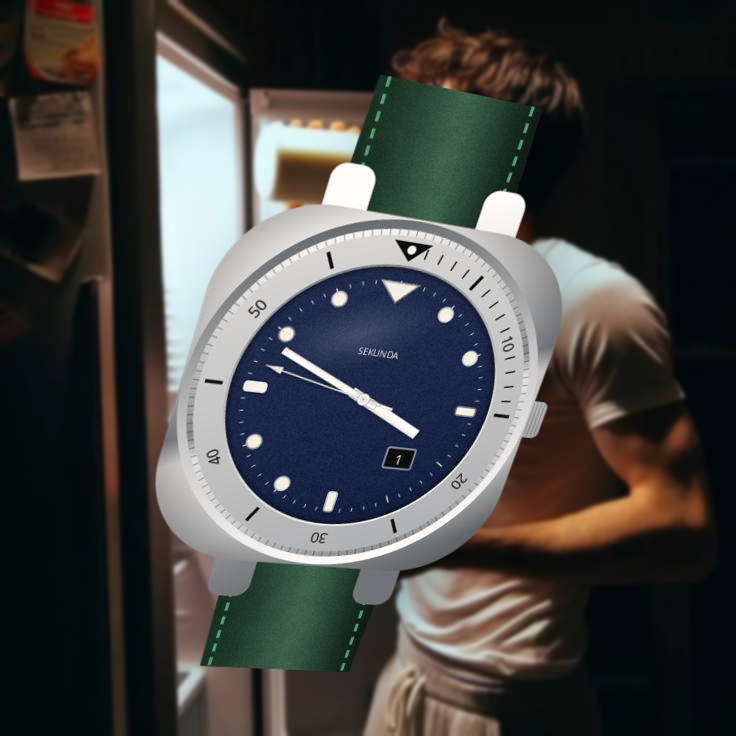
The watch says 3:48:47
